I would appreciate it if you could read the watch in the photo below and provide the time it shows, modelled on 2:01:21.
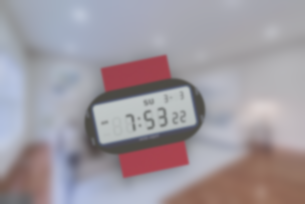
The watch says 7:53:22
